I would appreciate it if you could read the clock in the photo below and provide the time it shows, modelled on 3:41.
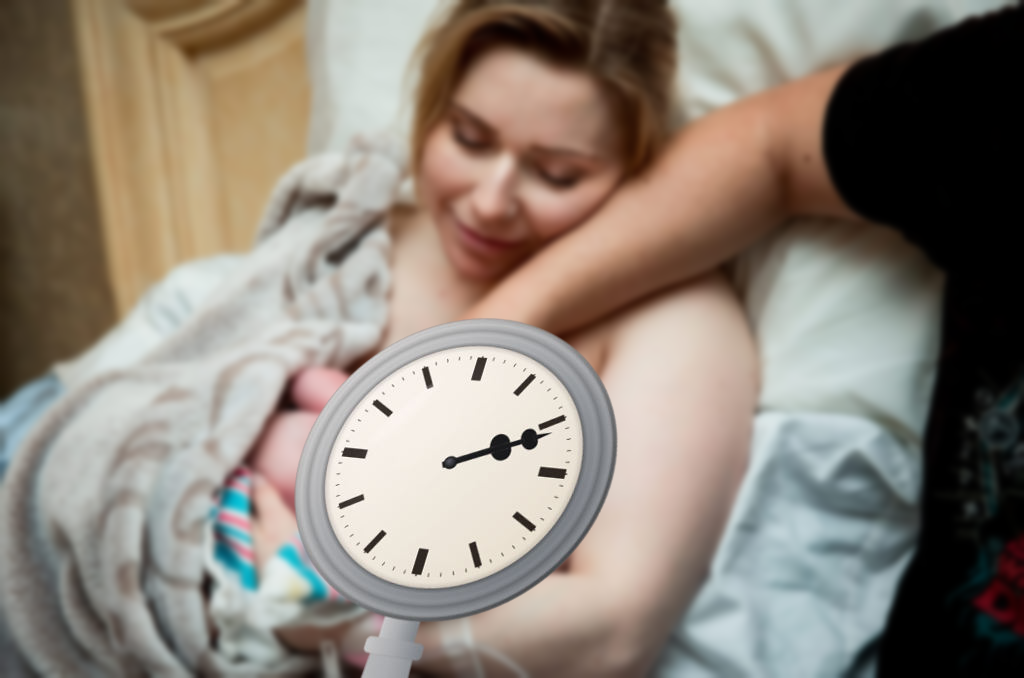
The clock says 2:11
